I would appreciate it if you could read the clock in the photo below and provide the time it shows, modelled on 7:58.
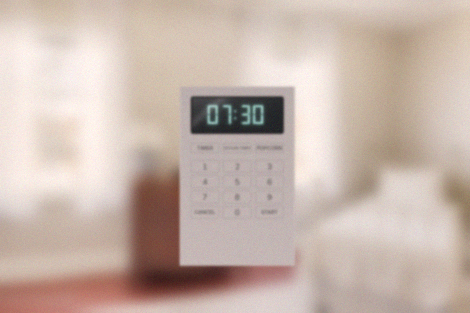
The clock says 7:30
